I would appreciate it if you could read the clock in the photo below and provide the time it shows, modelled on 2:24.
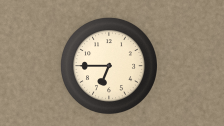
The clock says 6:45
